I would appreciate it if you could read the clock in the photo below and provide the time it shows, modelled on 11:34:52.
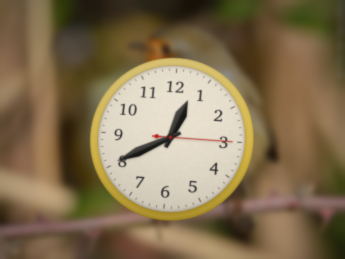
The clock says 12:40:15
